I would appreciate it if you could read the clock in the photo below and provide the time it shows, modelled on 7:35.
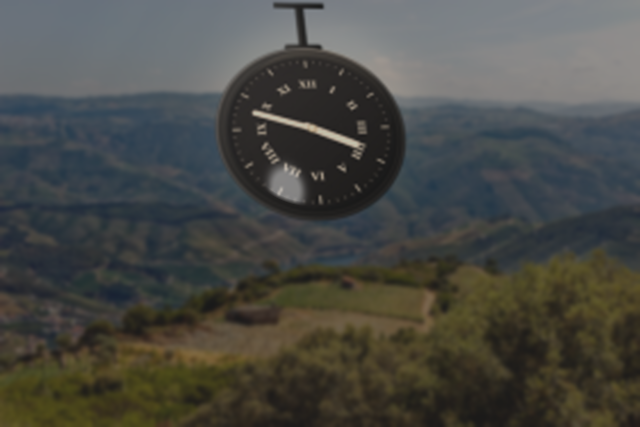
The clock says 3:48
